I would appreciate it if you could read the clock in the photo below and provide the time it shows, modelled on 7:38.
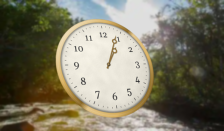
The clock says 1:04
